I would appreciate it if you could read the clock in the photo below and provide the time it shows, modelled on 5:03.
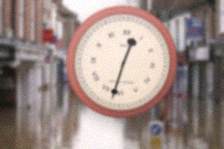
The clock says 12:32
